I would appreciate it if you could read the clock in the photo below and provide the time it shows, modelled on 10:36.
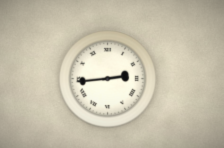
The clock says 2:44
